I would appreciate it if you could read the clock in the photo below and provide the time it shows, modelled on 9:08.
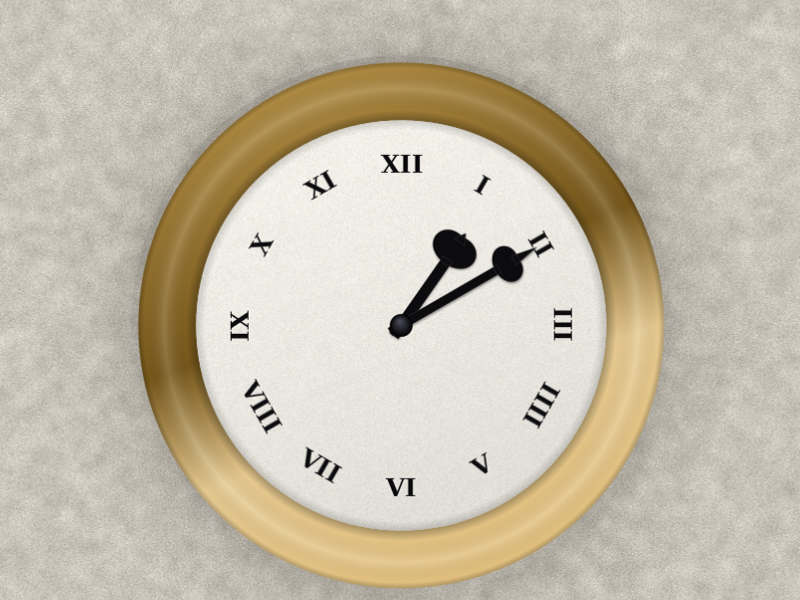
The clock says 1:10
